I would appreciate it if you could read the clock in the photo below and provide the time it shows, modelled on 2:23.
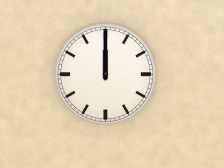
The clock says 12:00
